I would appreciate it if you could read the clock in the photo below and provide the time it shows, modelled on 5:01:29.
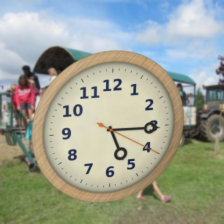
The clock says 5:15:20
